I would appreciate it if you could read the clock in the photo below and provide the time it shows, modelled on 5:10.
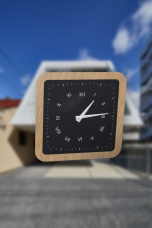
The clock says 1:14
